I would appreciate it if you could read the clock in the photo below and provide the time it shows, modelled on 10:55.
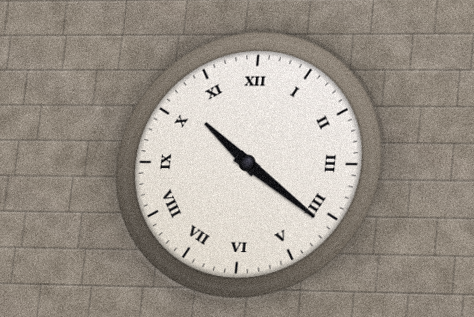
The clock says 10:21
